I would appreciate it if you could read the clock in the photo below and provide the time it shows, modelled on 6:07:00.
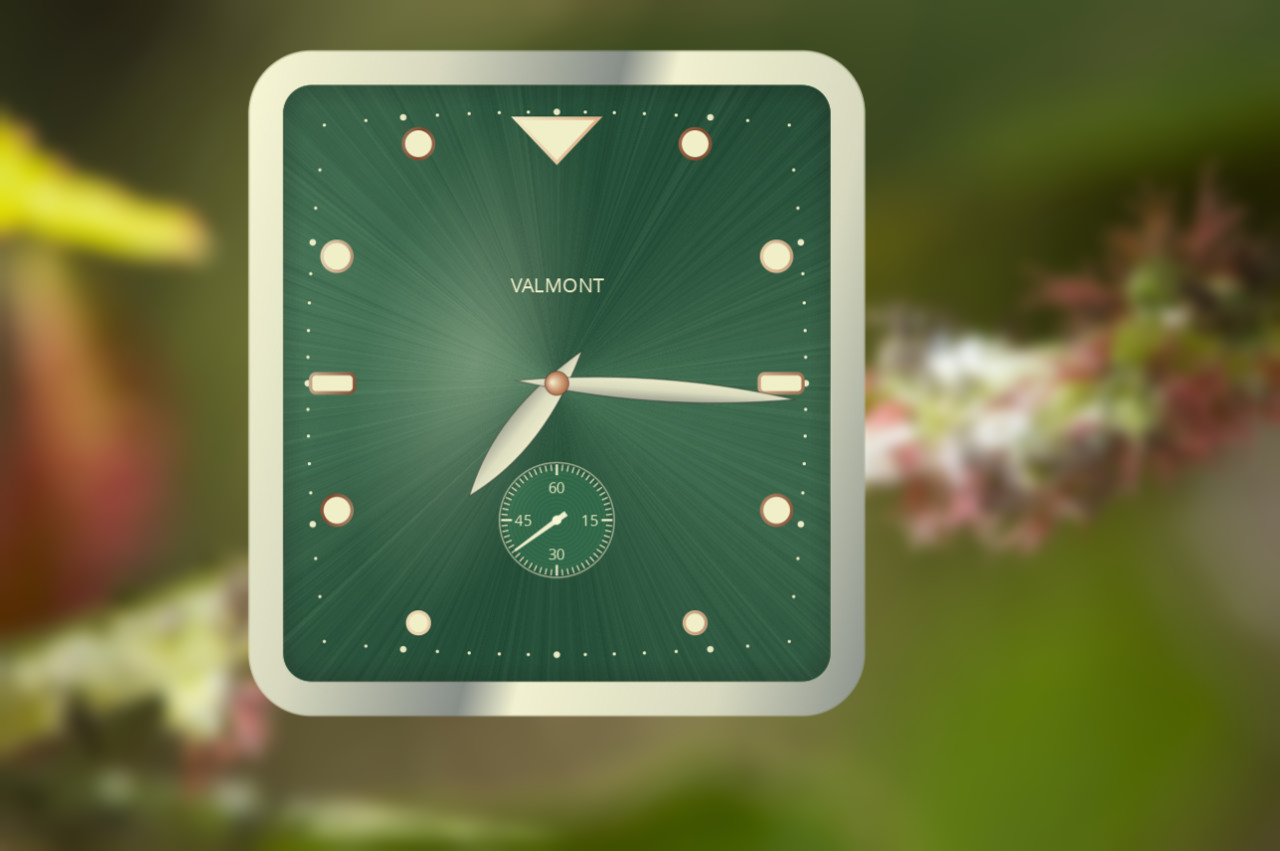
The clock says 7:15:39
